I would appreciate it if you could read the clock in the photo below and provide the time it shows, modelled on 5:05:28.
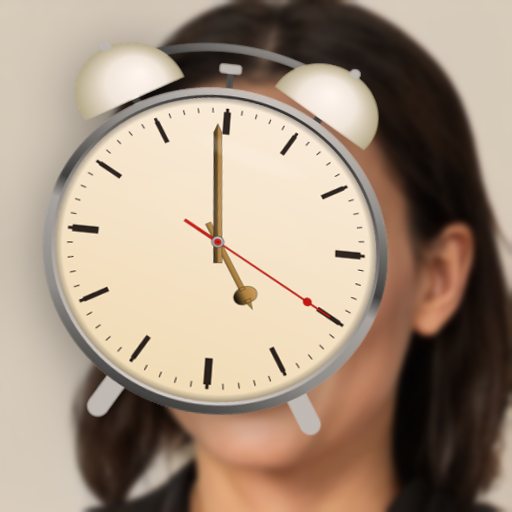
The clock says 4:59:20
